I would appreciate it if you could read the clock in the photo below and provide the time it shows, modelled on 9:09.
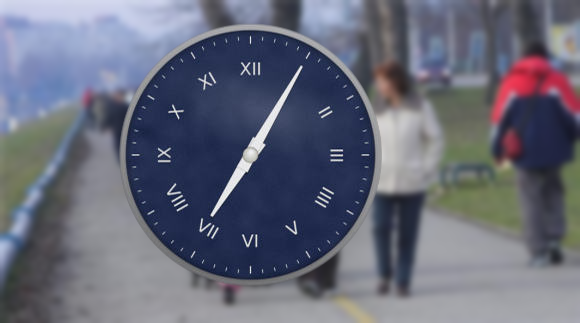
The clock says 7:05
